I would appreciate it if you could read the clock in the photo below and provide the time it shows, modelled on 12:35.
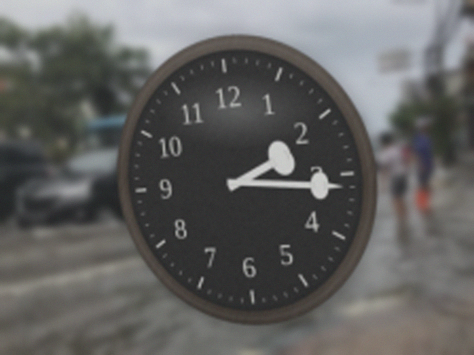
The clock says 2:16
